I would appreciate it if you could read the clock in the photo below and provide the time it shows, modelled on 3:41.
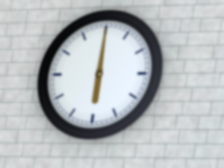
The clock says 6:00
